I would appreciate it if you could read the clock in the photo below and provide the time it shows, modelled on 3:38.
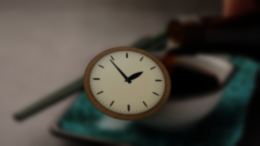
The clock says 1:54
